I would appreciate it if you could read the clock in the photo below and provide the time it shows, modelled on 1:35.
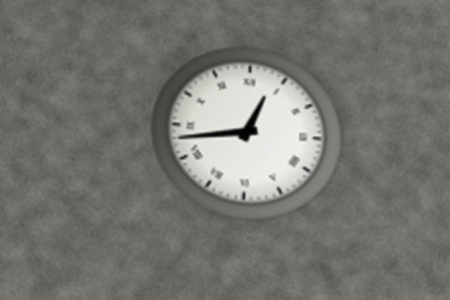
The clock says 12:43
